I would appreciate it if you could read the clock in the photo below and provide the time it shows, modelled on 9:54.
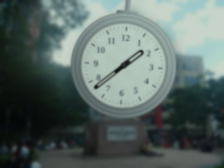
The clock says 1:38
